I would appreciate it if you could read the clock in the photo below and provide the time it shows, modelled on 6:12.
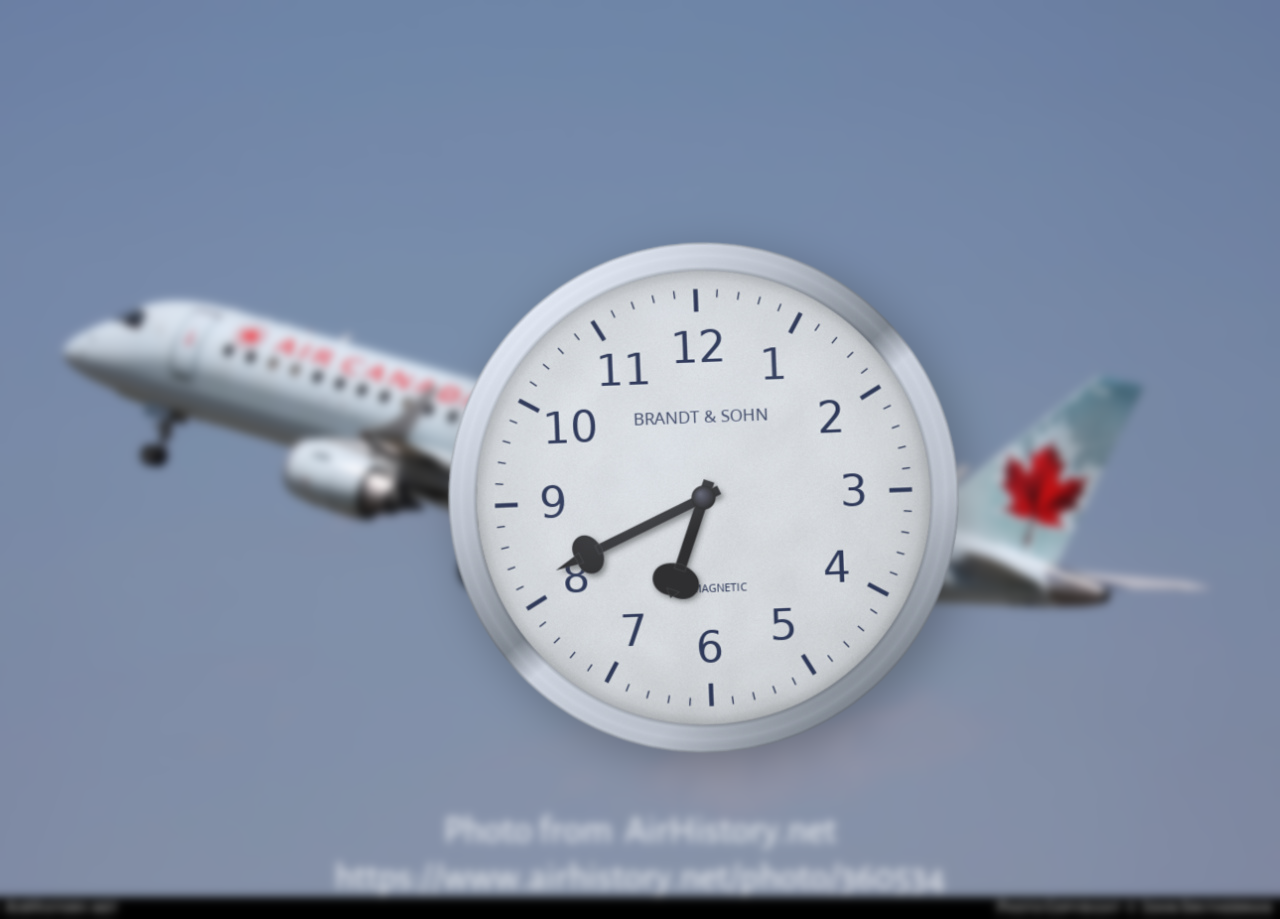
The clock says 6:41
